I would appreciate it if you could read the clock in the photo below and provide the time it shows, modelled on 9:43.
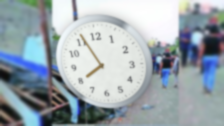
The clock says 7:56
